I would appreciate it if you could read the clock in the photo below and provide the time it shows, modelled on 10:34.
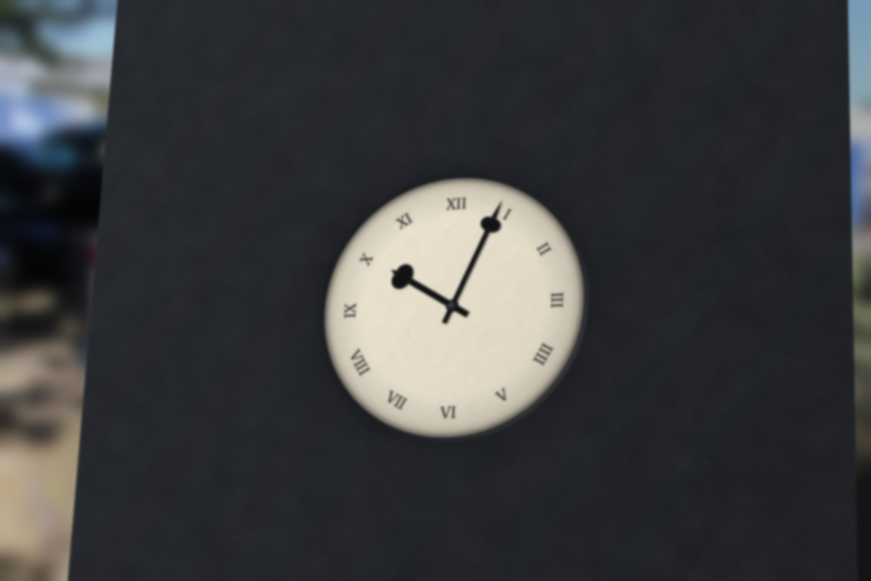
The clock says 10:04
